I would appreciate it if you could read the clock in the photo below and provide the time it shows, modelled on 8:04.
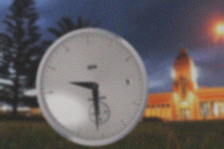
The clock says 9:31
